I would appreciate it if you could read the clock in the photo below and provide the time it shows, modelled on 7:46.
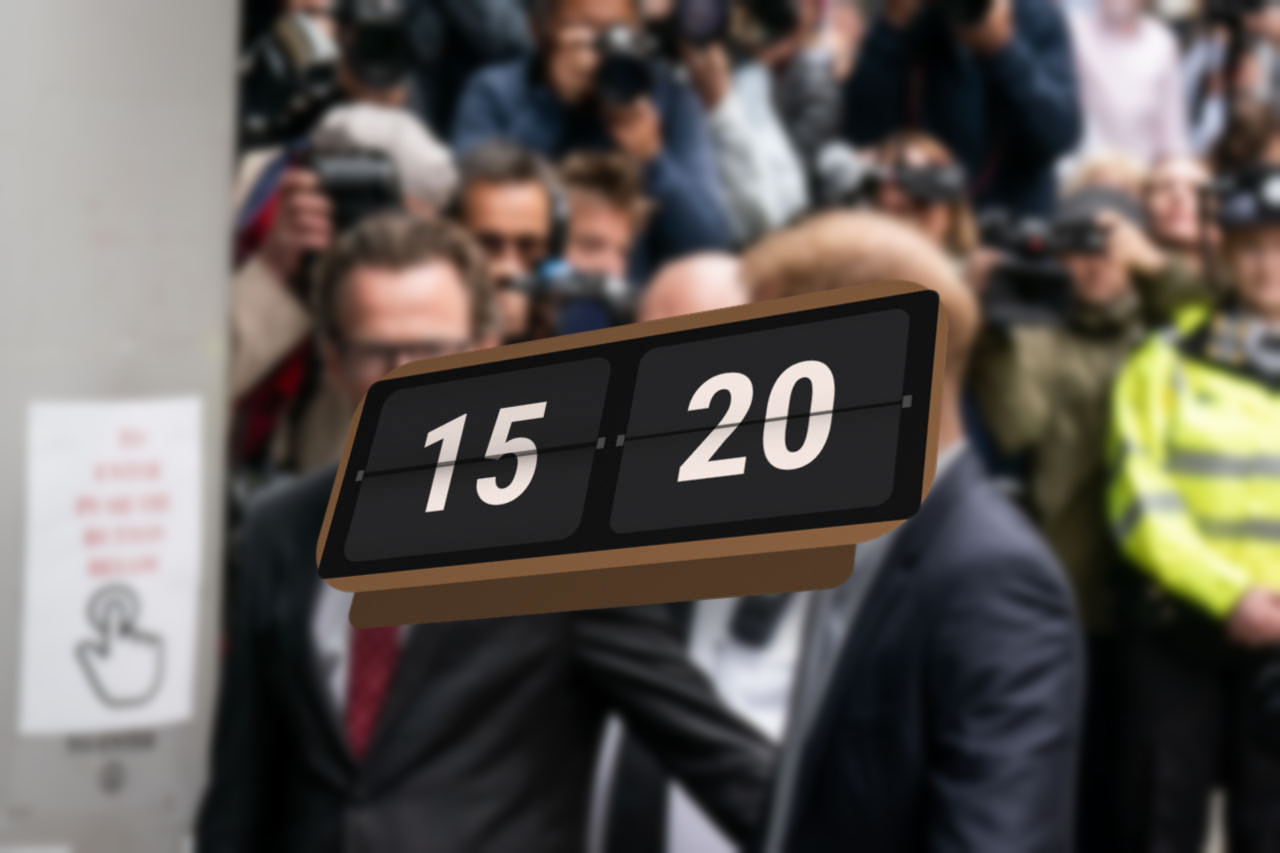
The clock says 15:20
